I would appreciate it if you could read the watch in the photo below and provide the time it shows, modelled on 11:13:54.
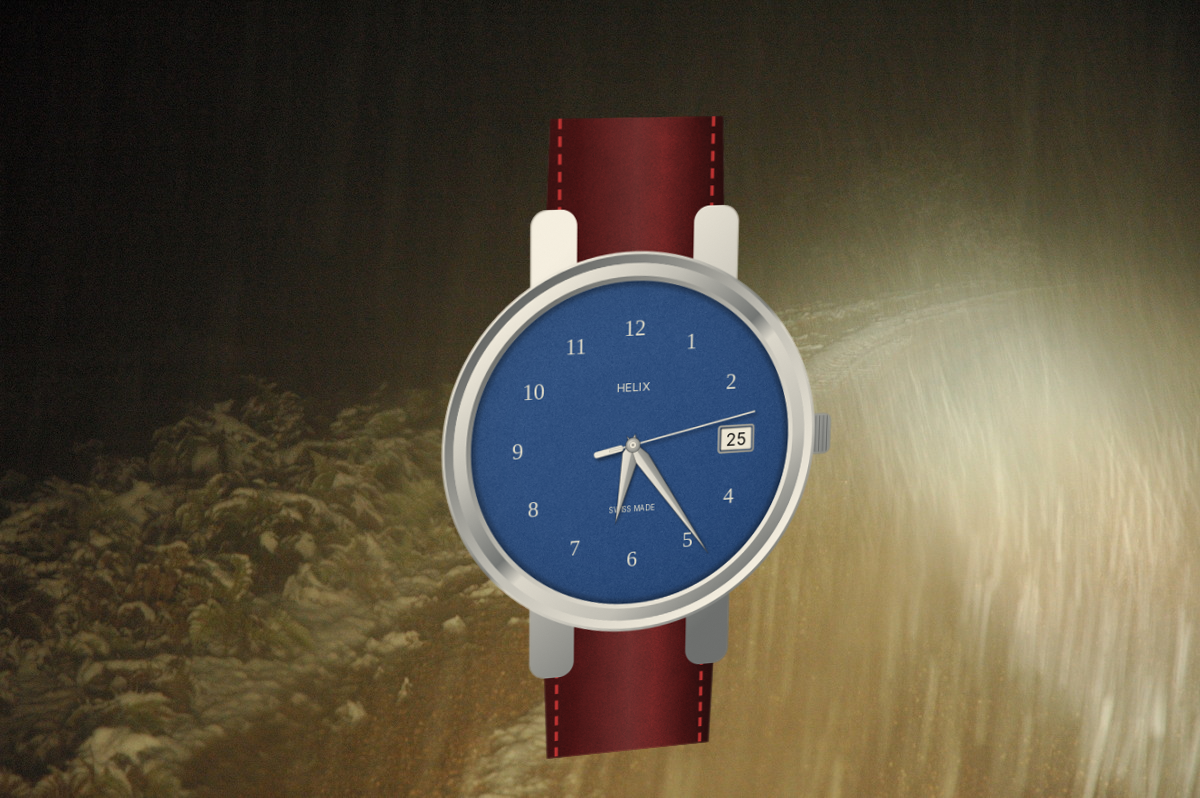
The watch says 6:24:13
